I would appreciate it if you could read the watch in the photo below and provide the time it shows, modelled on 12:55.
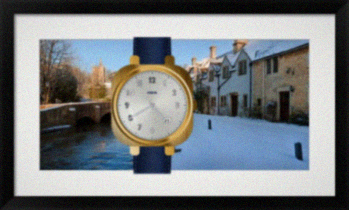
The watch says 4:40
